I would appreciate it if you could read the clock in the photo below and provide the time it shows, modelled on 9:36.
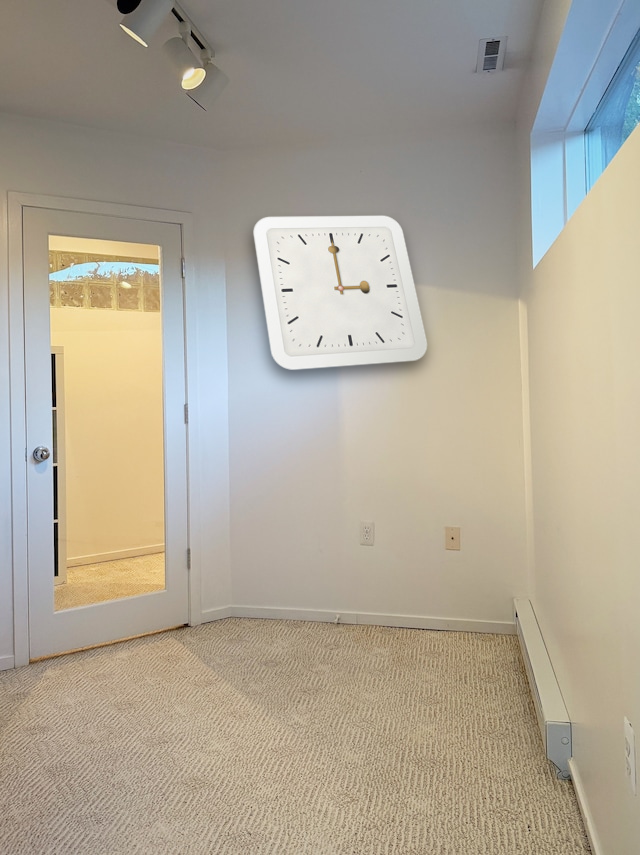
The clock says 3:00
